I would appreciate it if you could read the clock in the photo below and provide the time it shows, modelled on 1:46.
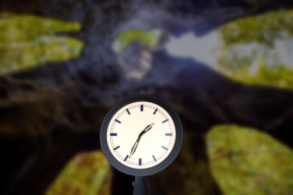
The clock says 1:34
